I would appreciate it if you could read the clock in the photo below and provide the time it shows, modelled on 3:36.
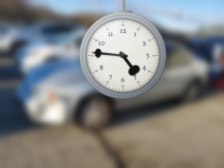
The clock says 4:46
